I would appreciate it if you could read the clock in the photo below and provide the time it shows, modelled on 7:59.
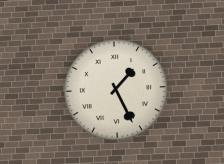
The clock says 1:26
